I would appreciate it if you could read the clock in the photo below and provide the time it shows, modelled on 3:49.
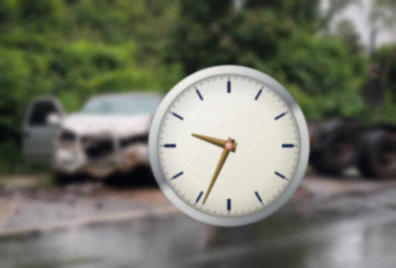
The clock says 9:34
